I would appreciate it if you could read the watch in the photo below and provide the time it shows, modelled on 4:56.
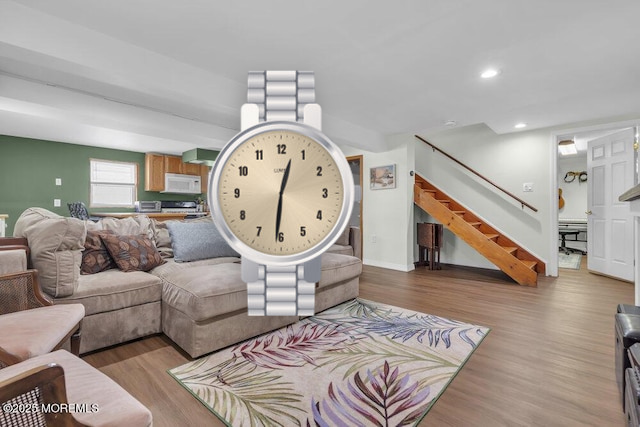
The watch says 12:31
